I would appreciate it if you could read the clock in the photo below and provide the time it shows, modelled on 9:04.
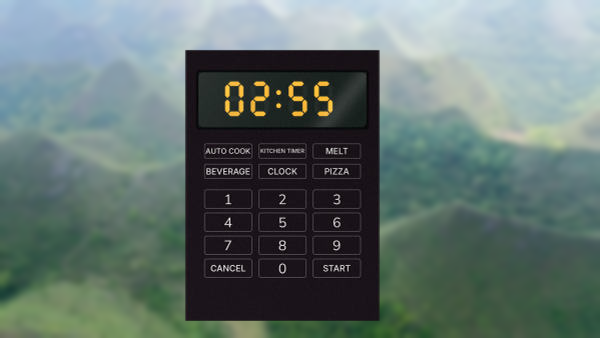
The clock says 2:55
